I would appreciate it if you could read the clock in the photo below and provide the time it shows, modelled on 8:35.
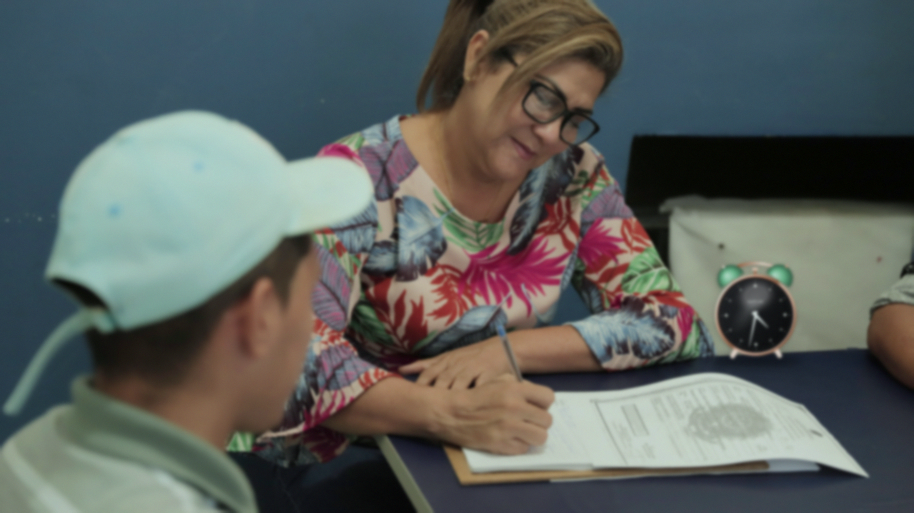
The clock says 4:32
